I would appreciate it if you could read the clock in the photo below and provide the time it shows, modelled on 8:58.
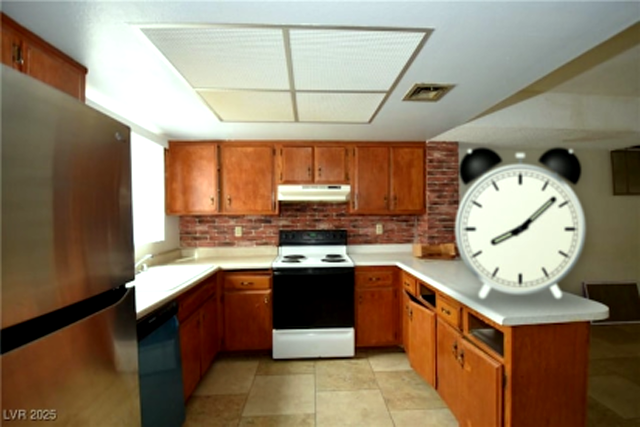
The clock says 8:08
